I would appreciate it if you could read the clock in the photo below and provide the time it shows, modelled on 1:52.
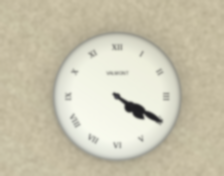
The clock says 4:20
